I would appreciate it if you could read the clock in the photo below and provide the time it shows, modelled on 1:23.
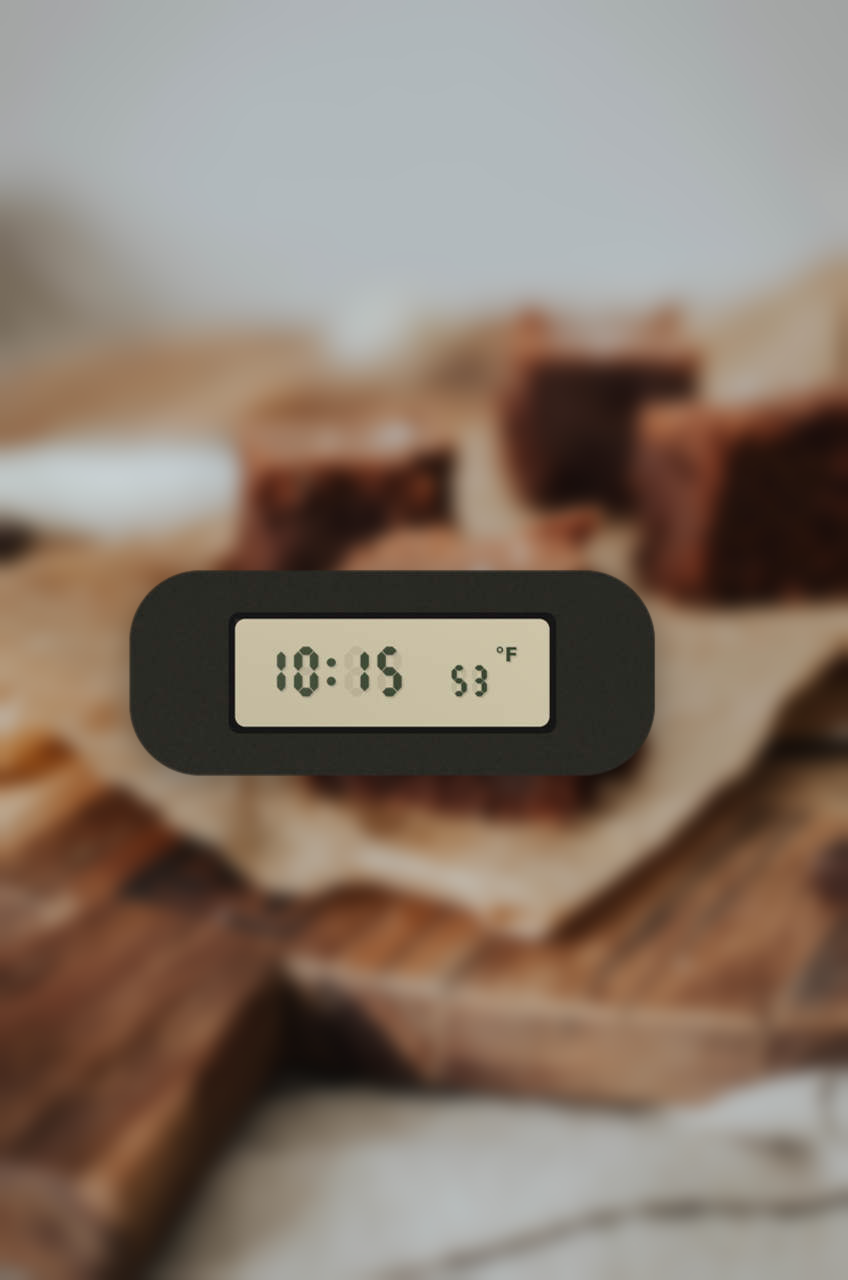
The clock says 10:15
